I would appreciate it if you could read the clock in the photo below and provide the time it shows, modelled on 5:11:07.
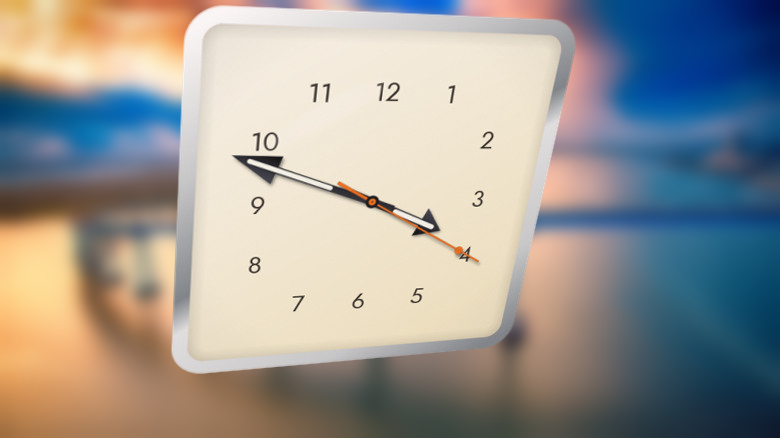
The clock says 3:48:20
